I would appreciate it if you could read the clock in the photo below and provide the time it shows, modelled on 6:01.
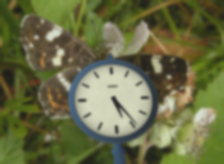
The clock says 5:24
